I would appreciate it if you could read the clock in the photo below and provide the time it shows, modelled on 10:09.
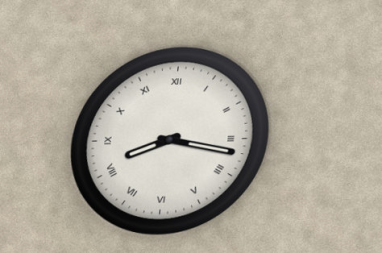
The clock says 8:17
